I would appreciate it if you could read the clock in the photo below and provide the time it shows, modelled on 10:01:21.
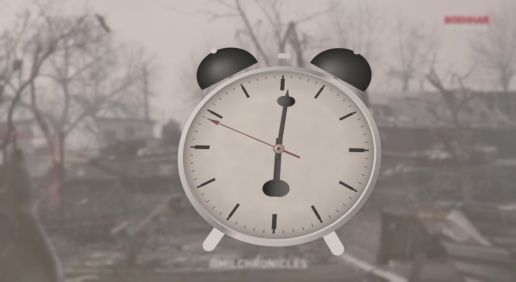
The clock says 6:00:49
